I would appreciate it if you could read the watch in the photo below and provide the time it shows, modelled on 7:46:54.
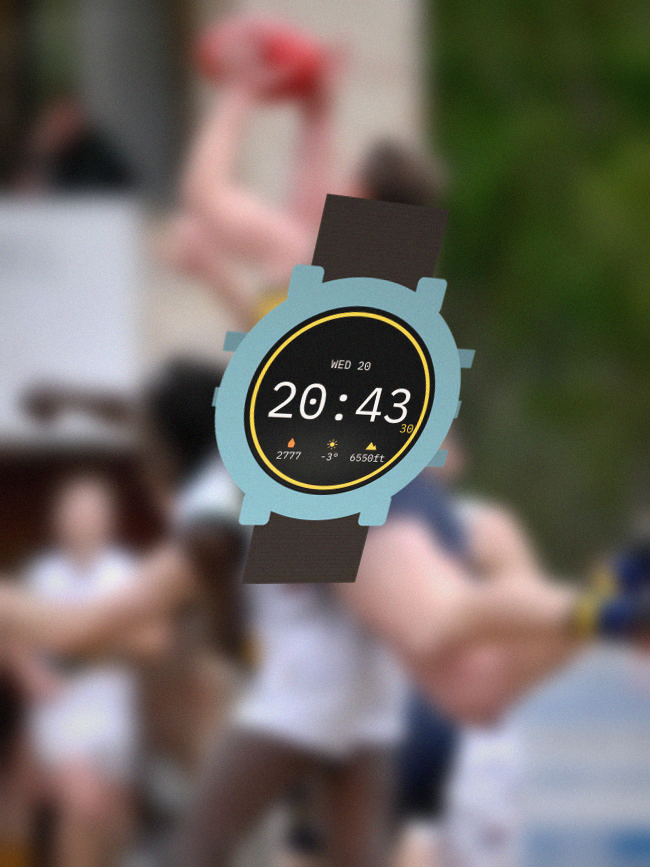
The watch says 20:43:30
